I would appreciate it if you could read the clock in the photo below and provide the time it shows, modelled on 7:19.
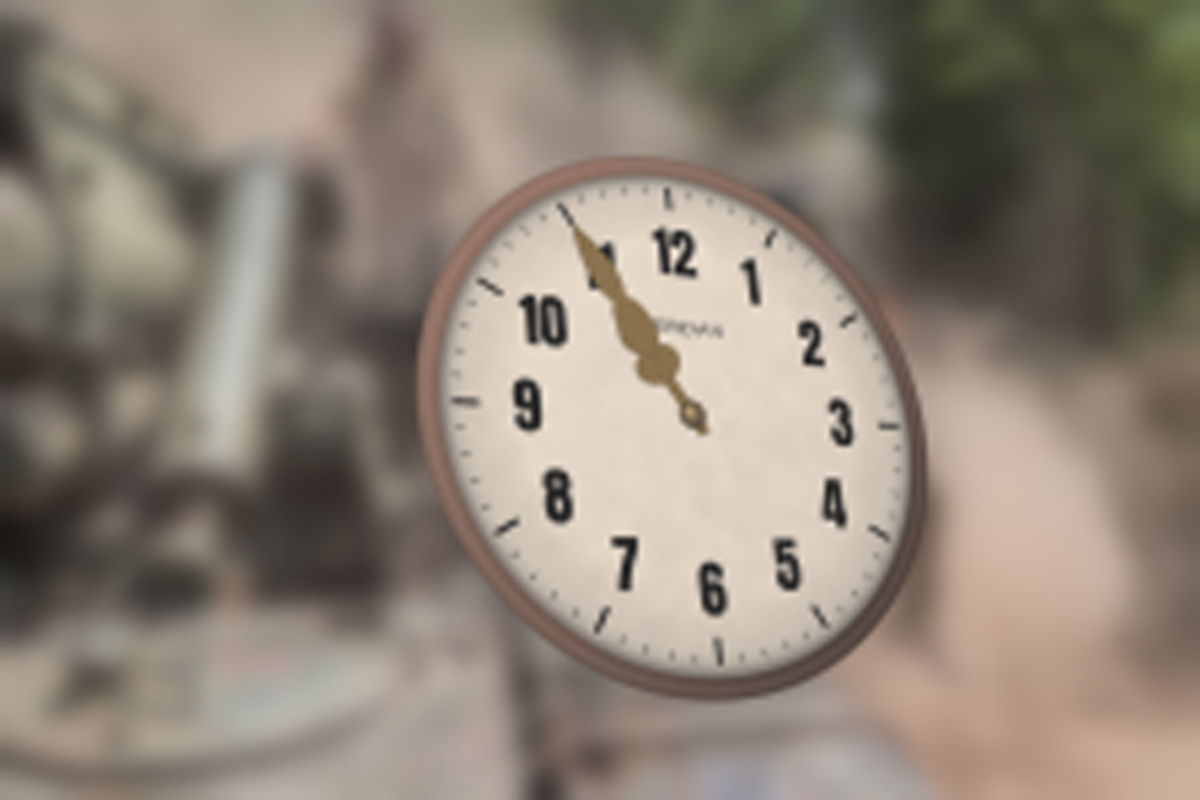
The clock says 10:55
